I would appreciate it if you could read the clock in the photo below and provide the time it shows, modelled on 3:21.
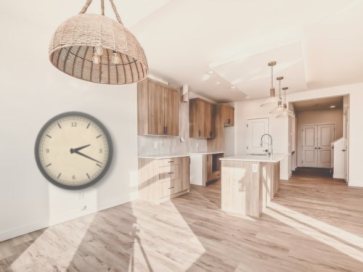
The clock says 2:19
